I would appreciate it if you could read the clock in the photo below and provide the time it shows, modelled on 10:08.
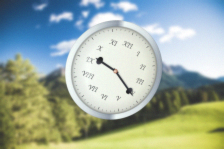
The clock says 9:20
